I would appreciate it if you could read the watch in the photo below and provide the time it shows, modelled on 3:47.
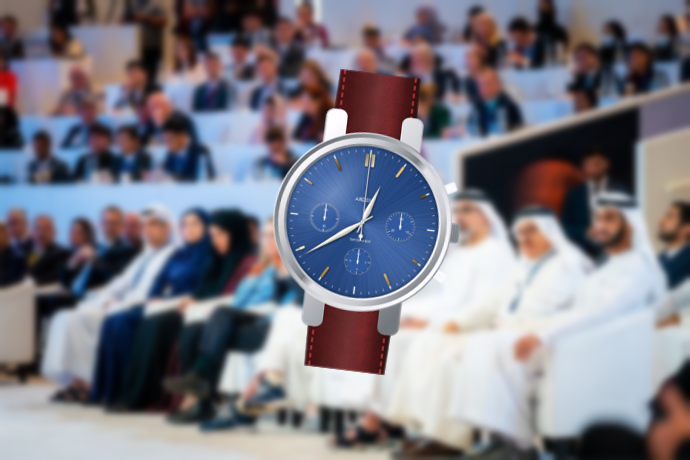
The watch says 12:39
